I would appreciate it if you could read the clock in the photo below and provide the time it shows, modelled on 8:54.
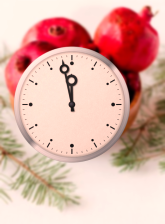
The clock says 11:58
